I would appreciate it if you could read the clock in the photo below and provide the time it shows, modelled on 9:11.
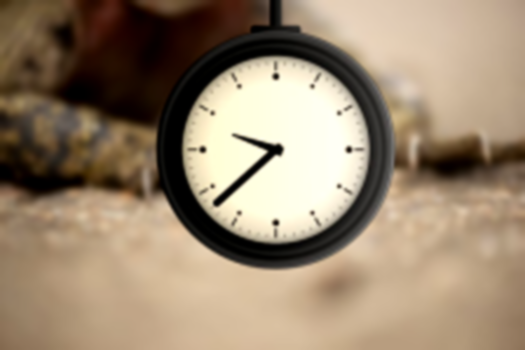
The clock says 9:38
